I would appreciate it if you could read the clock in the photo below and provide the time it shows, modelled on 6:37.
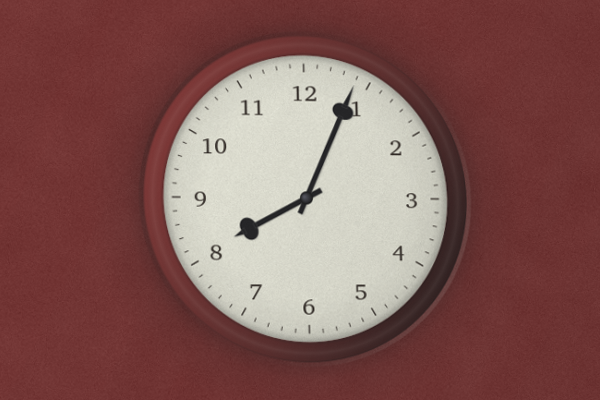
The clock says 8:04
